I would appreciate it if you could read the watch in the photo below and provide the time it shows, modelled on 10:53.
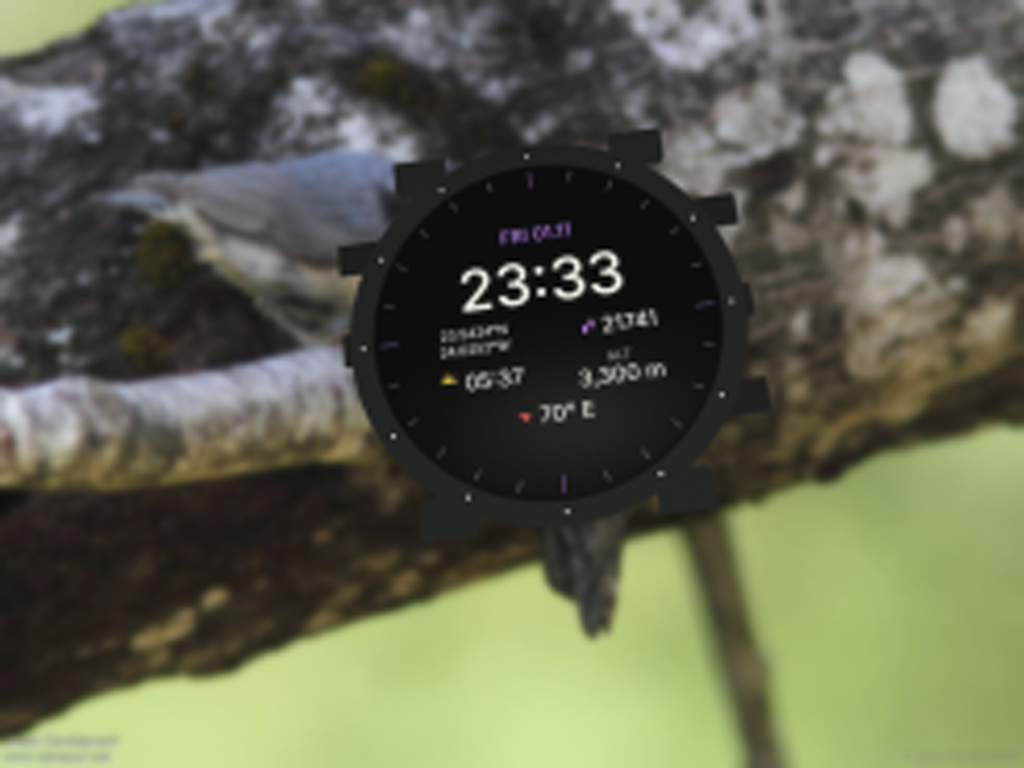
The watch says 23:33
